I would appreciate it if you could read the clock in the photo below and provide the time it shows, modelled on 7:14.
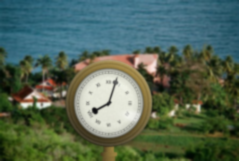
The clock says 8:03
